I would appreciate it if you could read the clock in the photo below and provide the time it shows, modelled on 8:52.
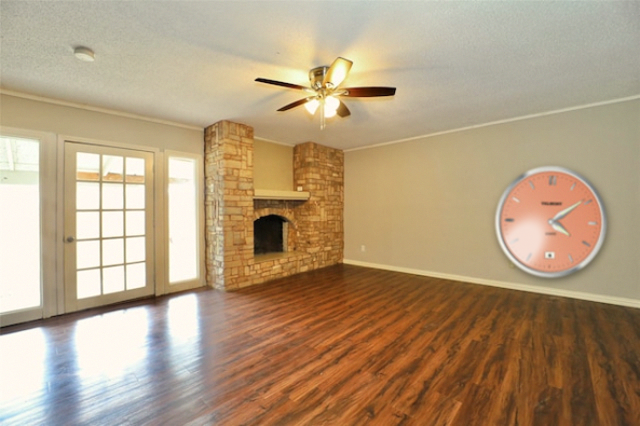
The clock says 4:09
